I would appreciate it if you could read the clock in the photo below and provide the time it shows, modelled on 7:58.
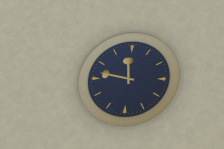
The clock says 11:47
